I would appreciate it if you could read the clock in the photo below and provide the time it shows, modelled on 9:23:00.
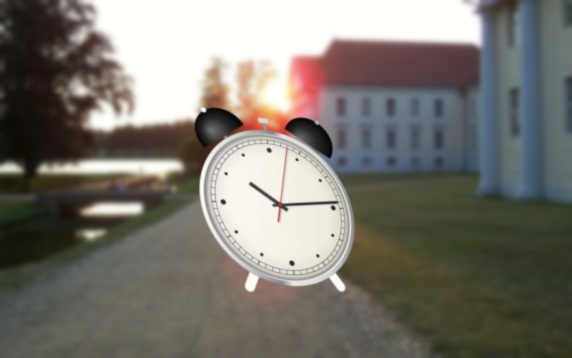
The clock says 10:14:03
